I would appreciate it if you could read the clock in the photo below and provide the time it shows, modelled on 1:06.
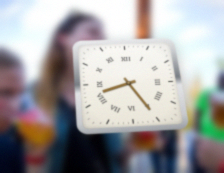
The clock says 8:25
